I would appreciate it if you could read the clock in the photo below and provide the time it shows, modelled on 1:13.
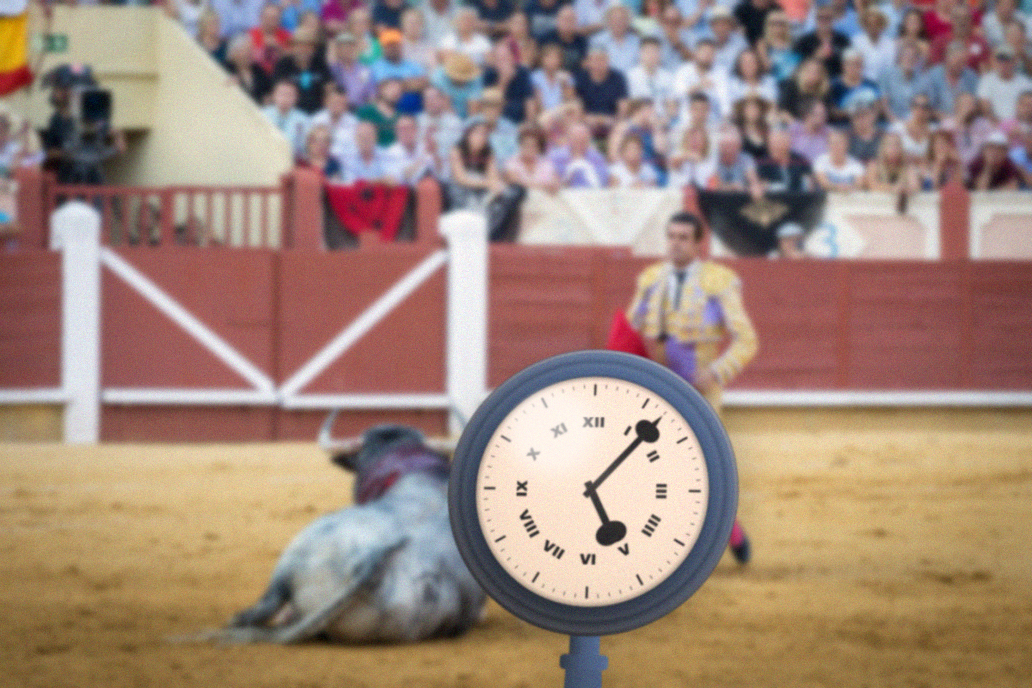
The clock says 5:07
